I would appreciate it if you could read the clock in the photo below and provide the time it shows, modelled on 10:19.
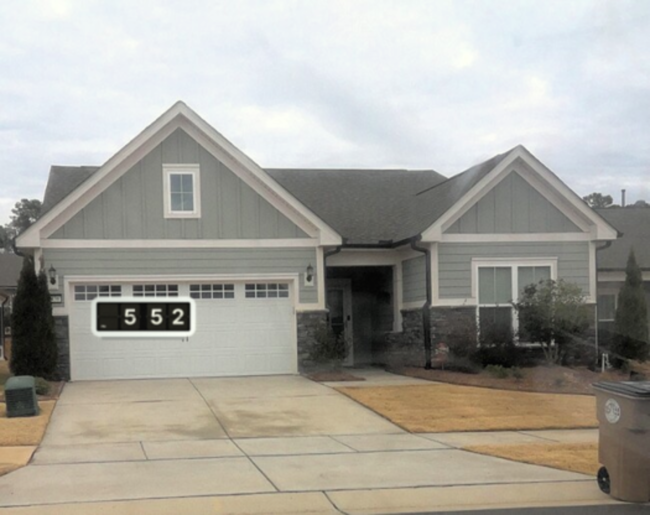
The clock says 5:52
